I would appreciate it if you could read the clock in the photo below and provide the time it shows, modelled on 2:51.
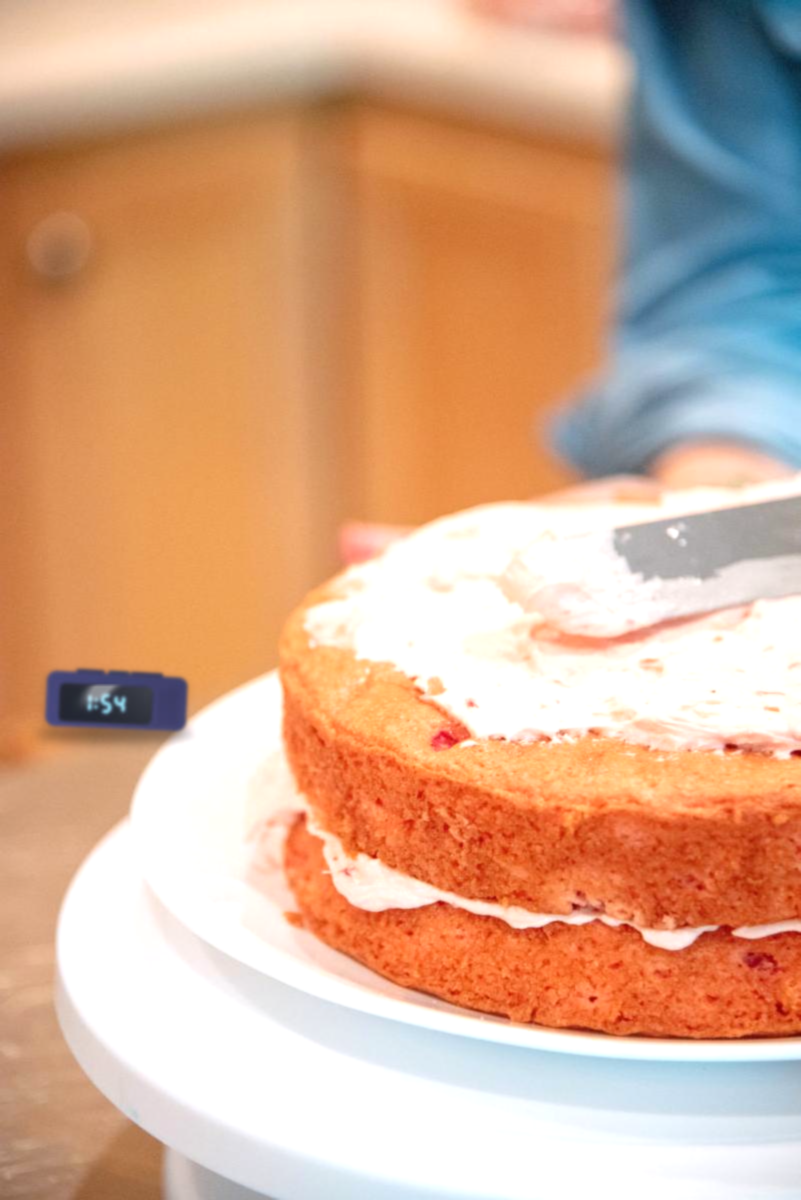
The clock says 1:54
